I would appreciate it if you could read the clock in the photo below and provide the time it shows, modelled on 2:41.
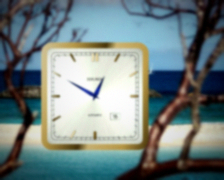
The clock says 12:50
